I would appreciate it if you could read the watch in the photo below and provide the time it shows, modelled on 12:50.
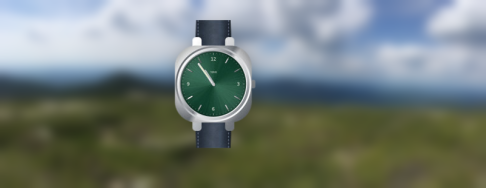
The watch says 10:54
